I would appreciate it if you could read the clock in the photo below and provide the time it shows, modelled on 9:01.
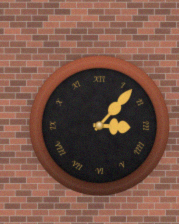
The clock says 3:07
